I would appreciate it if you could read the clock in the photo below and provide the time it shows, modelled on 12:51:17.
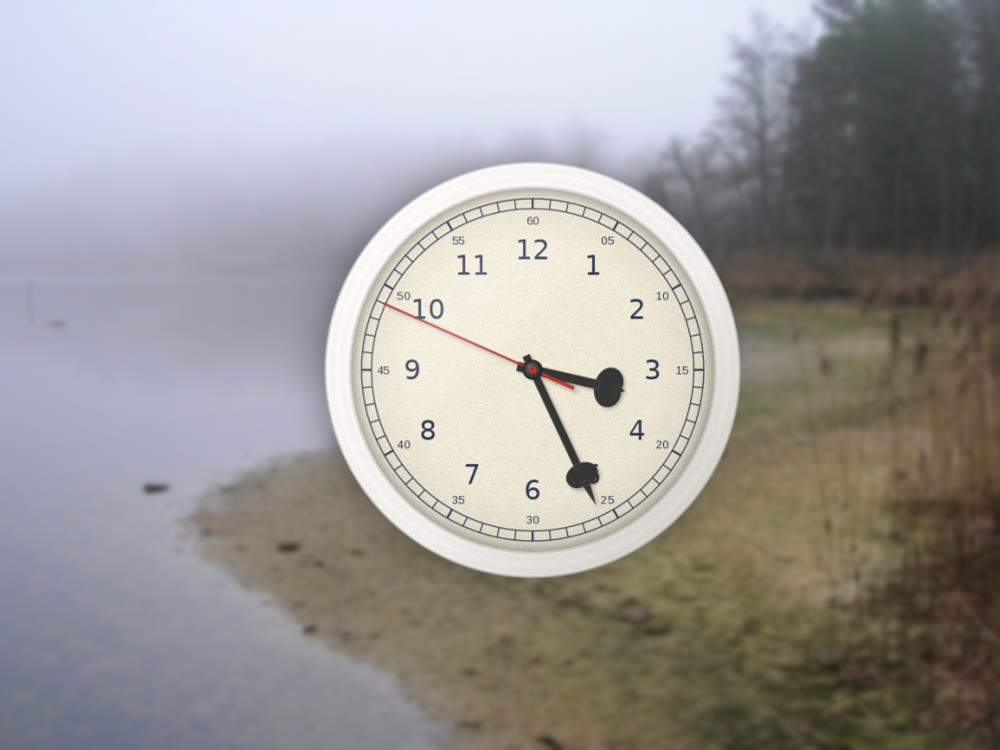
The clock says 3:25:49
